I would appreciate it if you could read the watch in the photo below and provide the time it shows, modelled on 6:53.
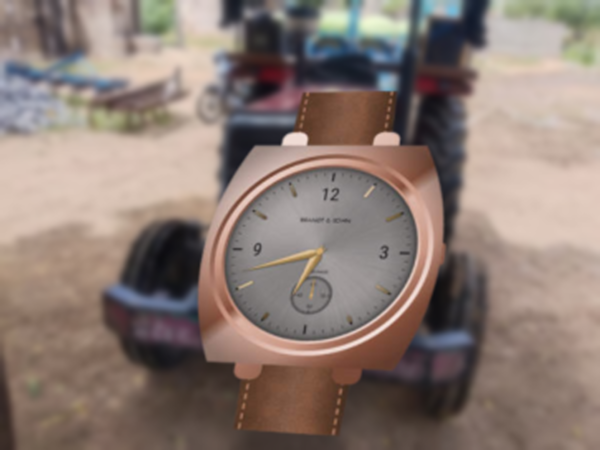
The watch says 6:42
